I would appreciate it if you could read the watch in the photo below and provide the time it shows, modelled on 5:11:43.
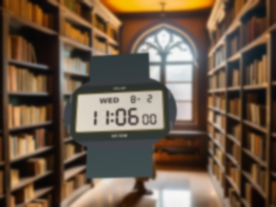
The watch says 11:06:00
